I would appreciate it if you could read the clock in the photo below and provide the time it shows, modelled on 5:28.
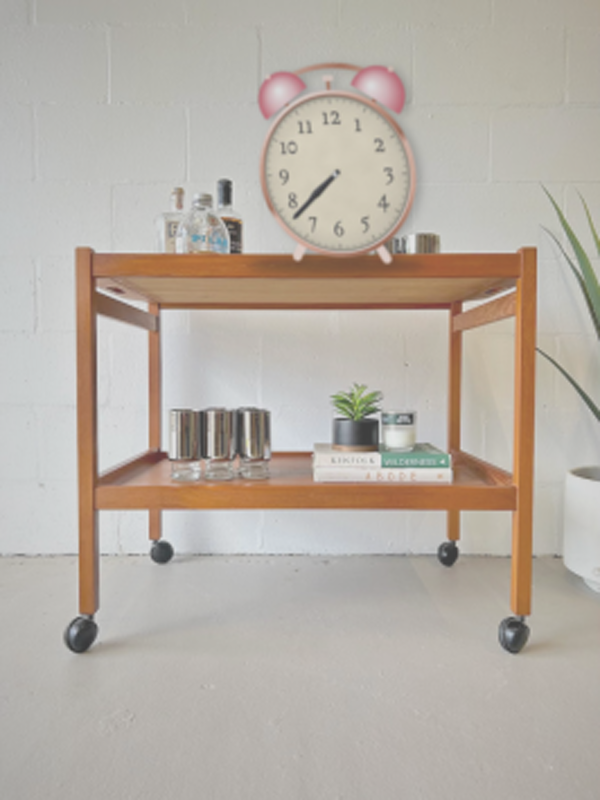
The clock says 7:38
